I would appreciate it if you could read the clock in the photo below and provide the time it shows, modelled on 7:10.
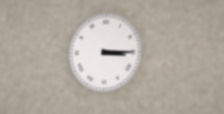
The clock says 3:15
